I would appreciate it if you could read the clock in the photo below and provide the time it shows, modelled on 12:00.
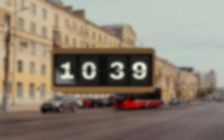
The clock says 10:39
